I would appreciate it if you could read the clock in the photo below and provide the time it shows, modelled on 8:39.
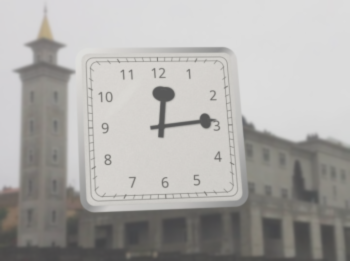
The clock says 12:14
